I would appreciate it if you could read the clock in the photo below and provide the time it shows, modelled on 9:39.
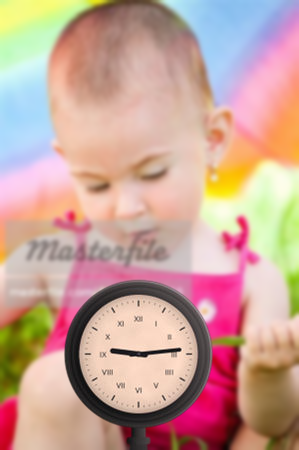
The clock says 9:14
